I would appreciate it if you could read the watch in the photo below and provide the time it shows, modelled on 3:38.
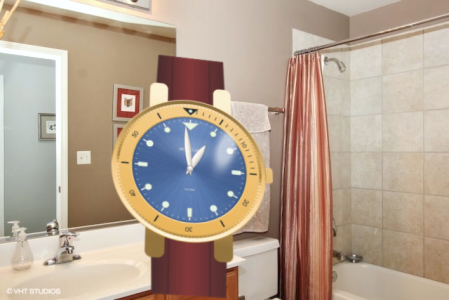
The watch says 12:59
